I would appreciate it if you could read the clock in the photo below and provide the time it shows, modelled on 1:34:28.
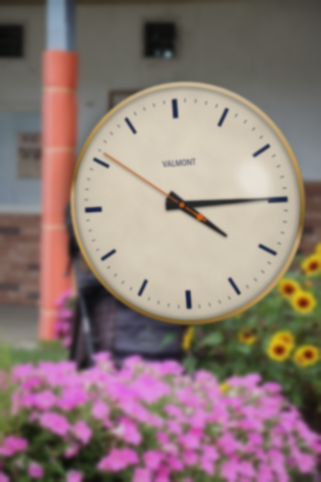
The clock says 4:14:51
